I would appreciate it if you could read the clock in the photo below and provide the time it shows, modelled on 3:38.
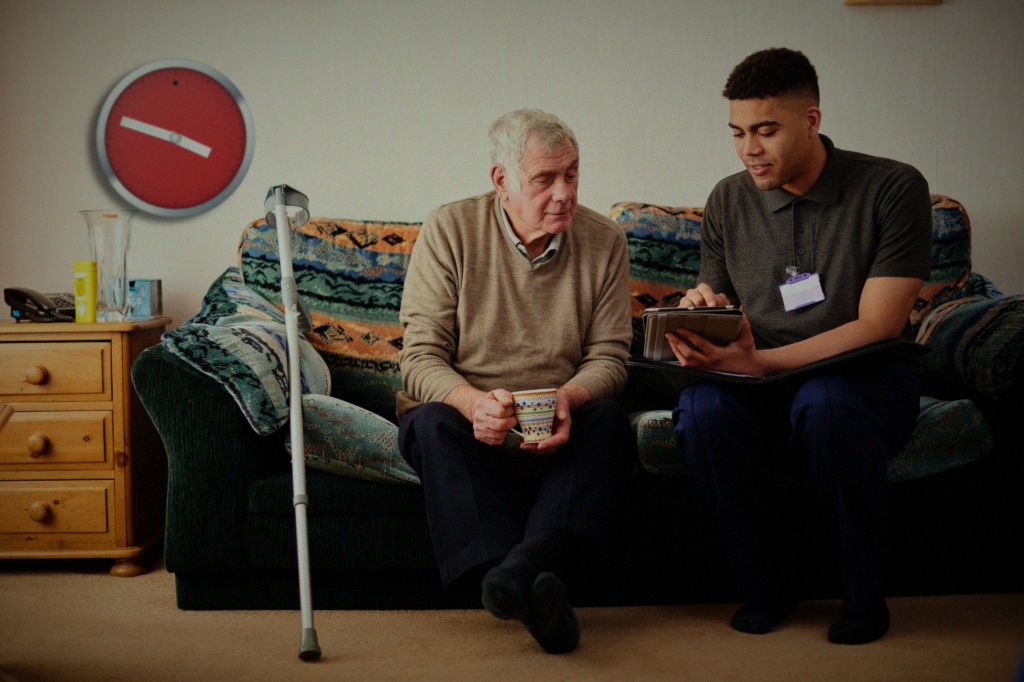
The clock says 3:48
